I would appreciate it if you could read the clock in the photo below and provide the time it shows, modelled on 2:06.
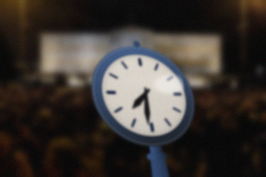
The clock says 7:31
